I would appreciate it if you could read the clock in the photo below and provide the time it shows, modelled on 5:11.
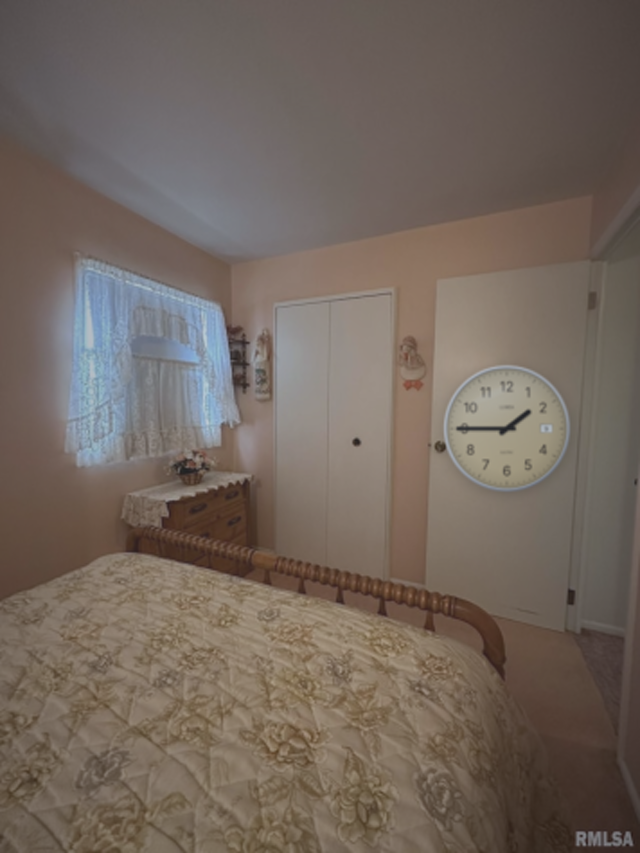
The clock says 1:45
